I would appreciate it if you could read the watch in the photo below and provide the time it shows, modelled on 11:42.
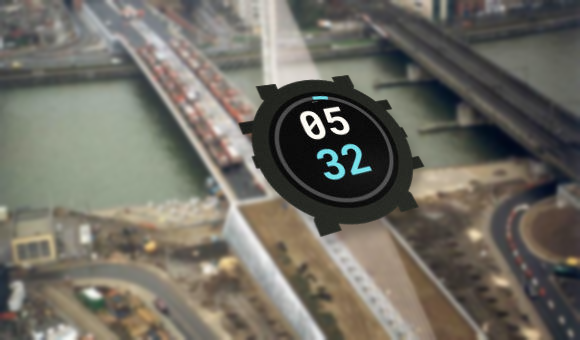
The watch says 5:32
